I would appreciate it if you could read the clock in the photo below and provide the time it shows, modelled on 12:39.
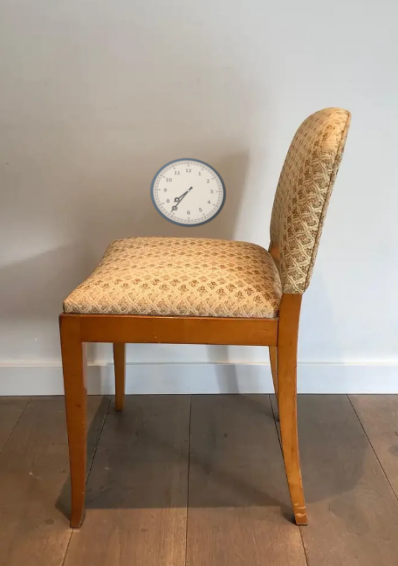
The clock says 7:36
